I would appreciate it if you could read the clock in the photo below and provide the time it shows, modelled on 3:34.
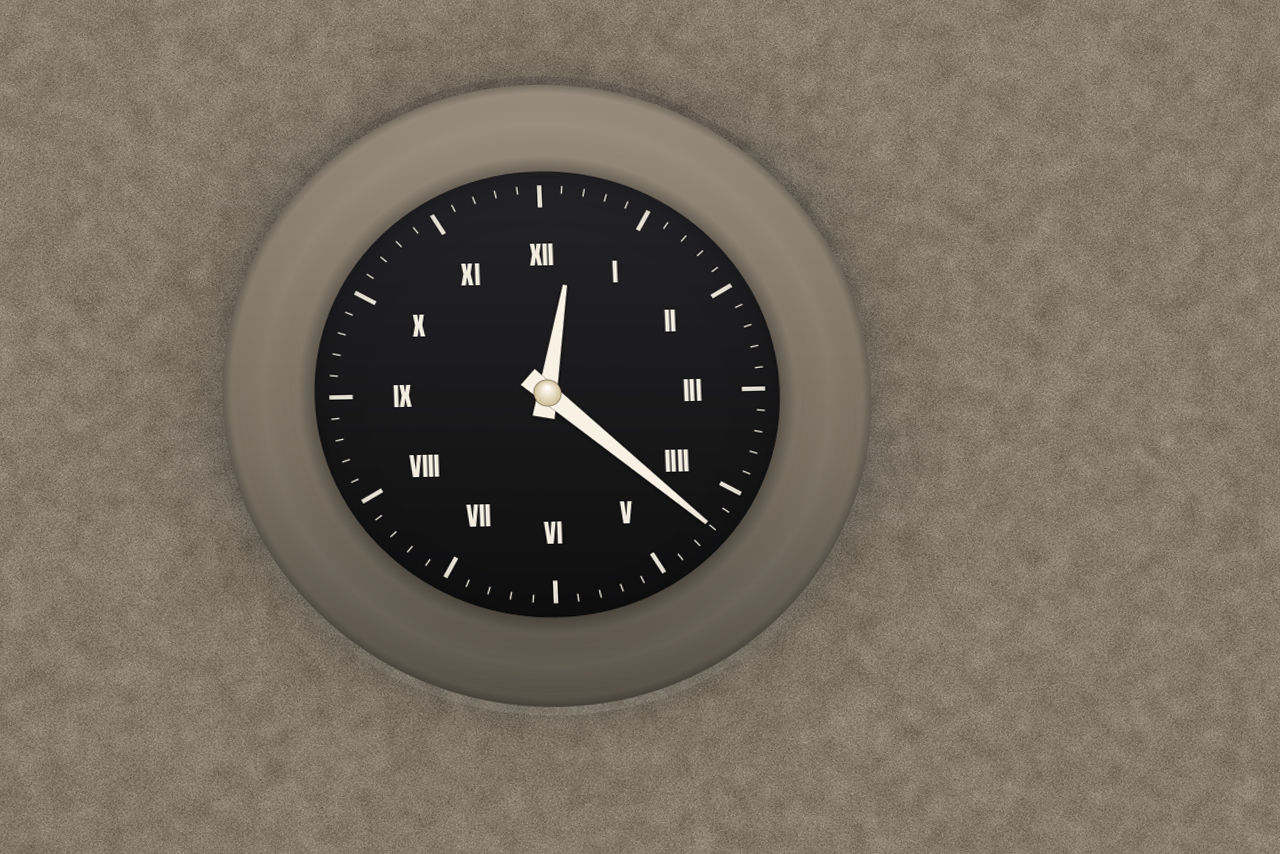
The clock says 12:22
